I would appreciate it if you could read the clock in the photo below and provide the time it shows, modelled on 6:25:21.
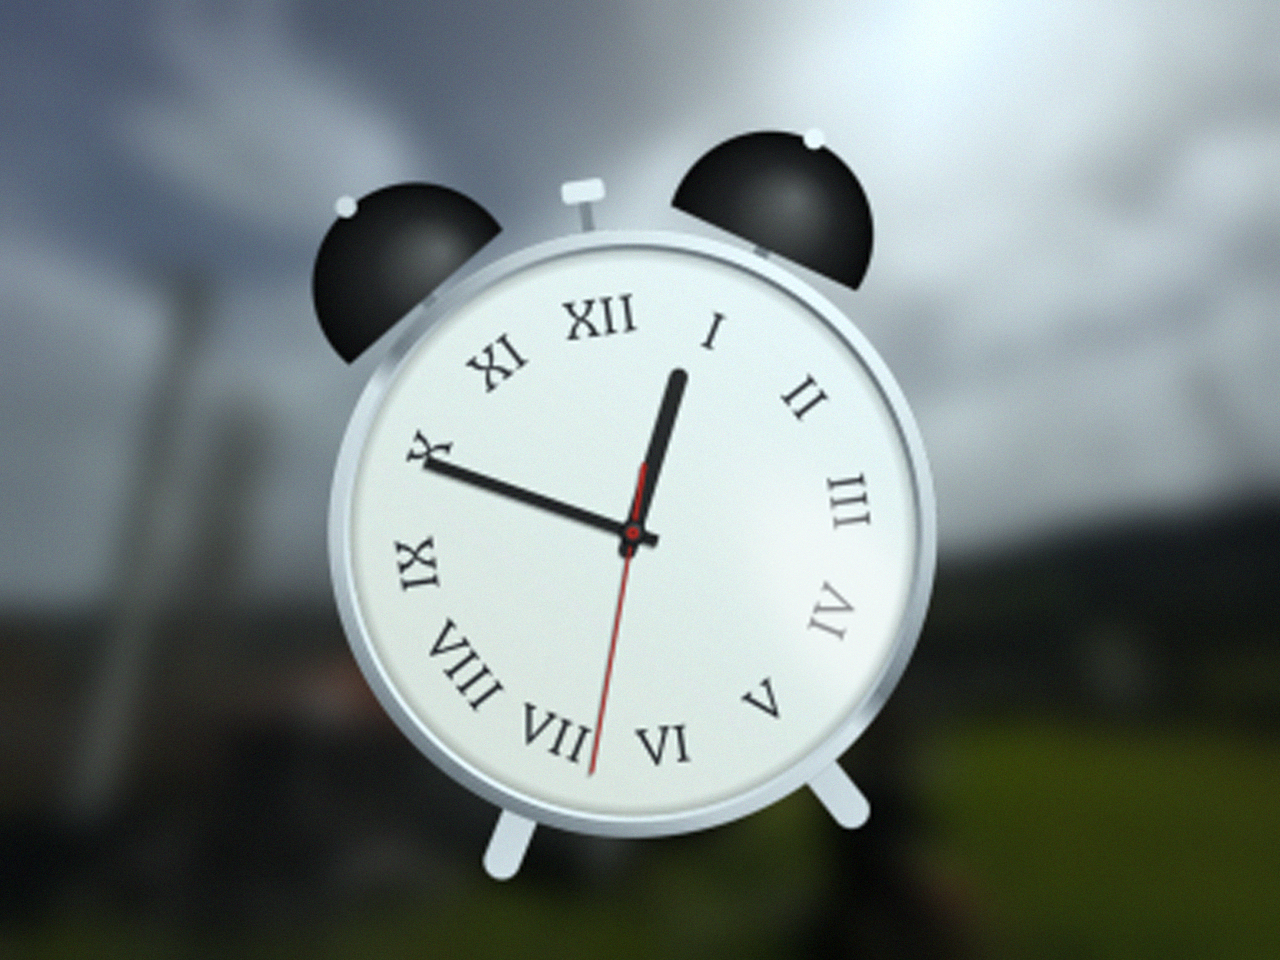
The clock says 12:49:33
